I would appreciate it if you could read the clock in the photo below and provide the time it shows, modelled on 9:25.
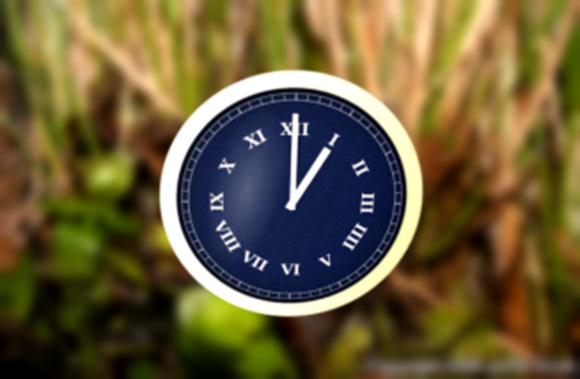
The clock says 1:00
